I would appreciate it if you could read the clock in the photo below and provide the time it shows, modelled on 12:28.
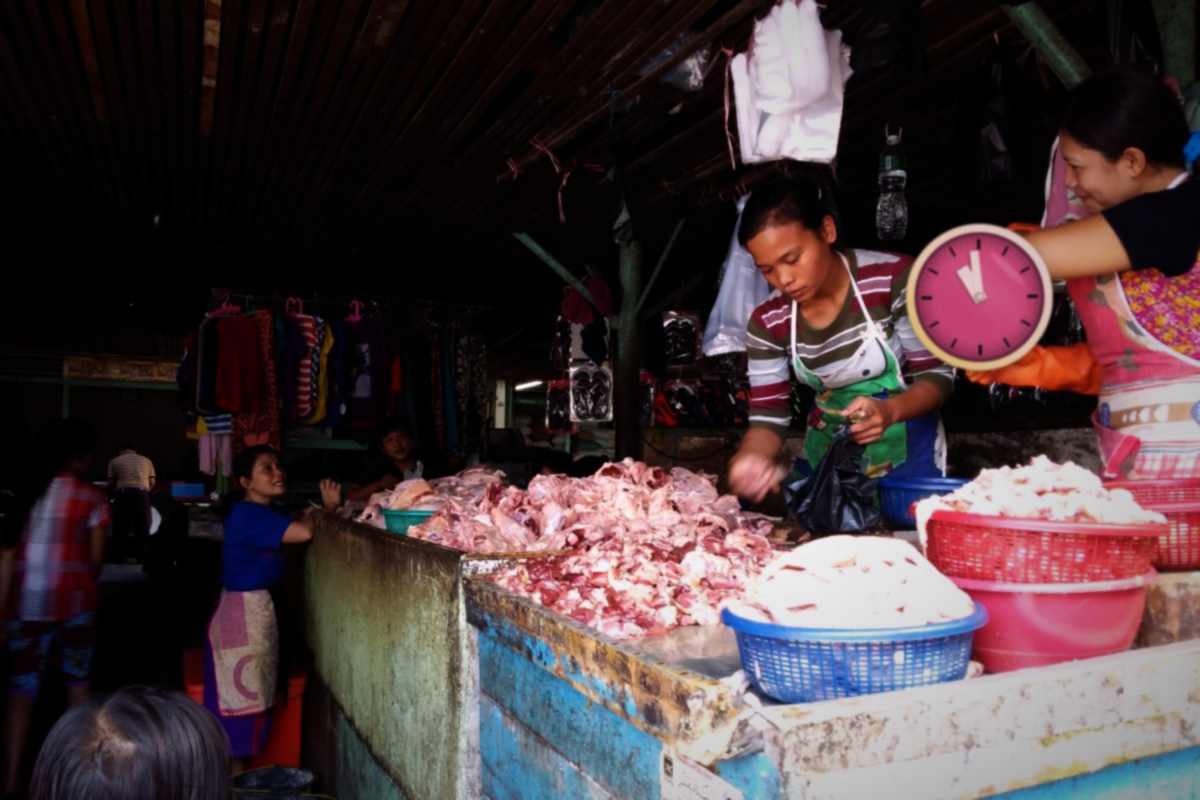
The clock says 10:59
